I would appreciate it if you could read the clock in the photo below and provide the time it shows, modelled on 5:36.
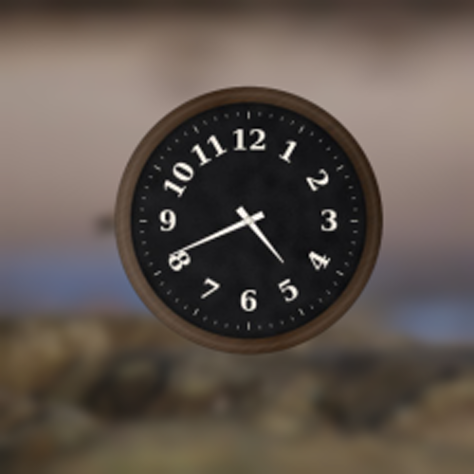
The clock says 4:41
